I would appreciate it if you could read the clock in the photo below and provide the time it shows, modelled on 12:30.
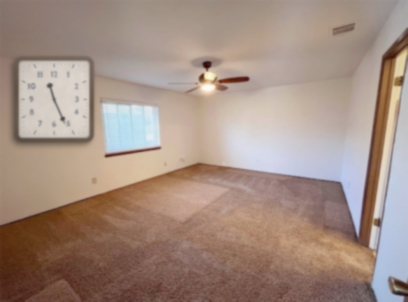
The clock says 11:26
